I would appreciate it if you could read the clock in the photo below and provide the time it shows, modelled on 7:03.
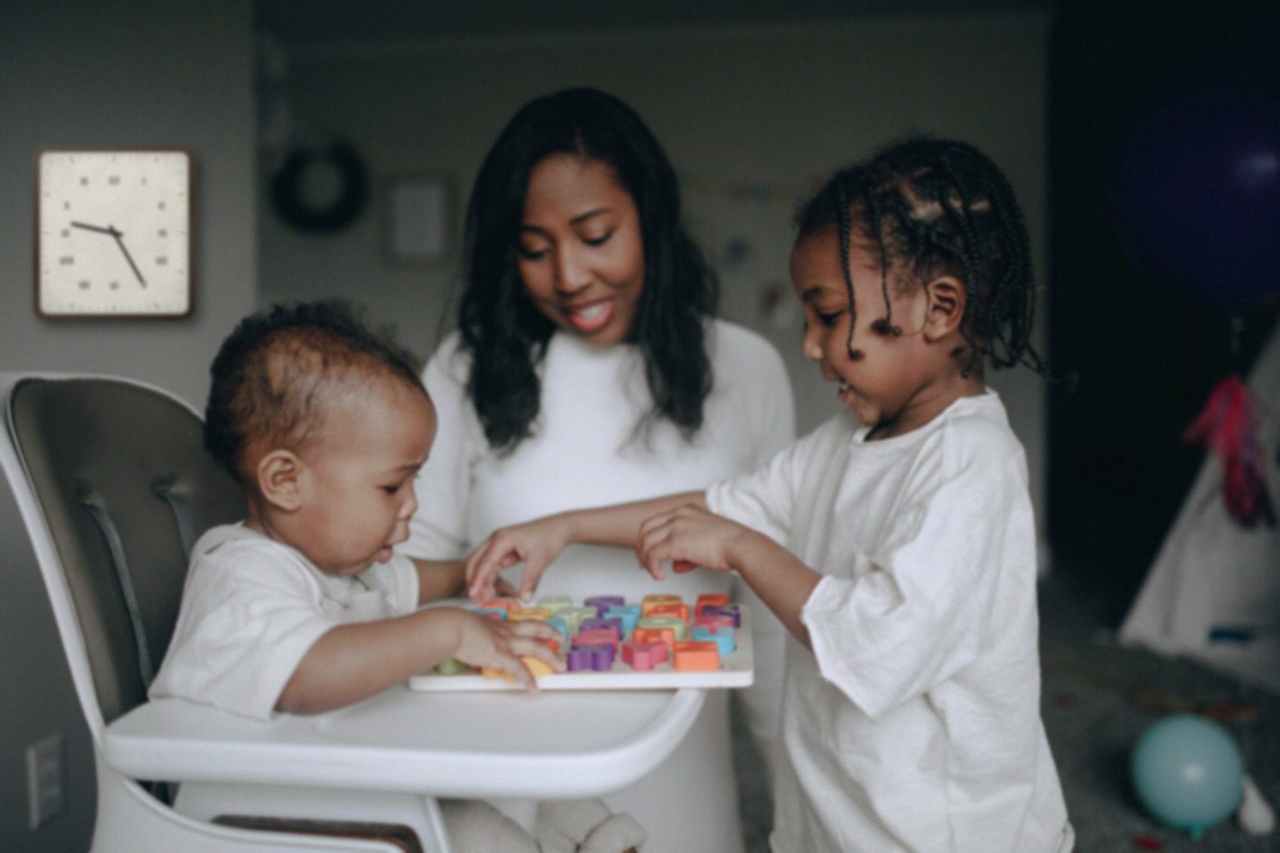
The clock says 9:25
